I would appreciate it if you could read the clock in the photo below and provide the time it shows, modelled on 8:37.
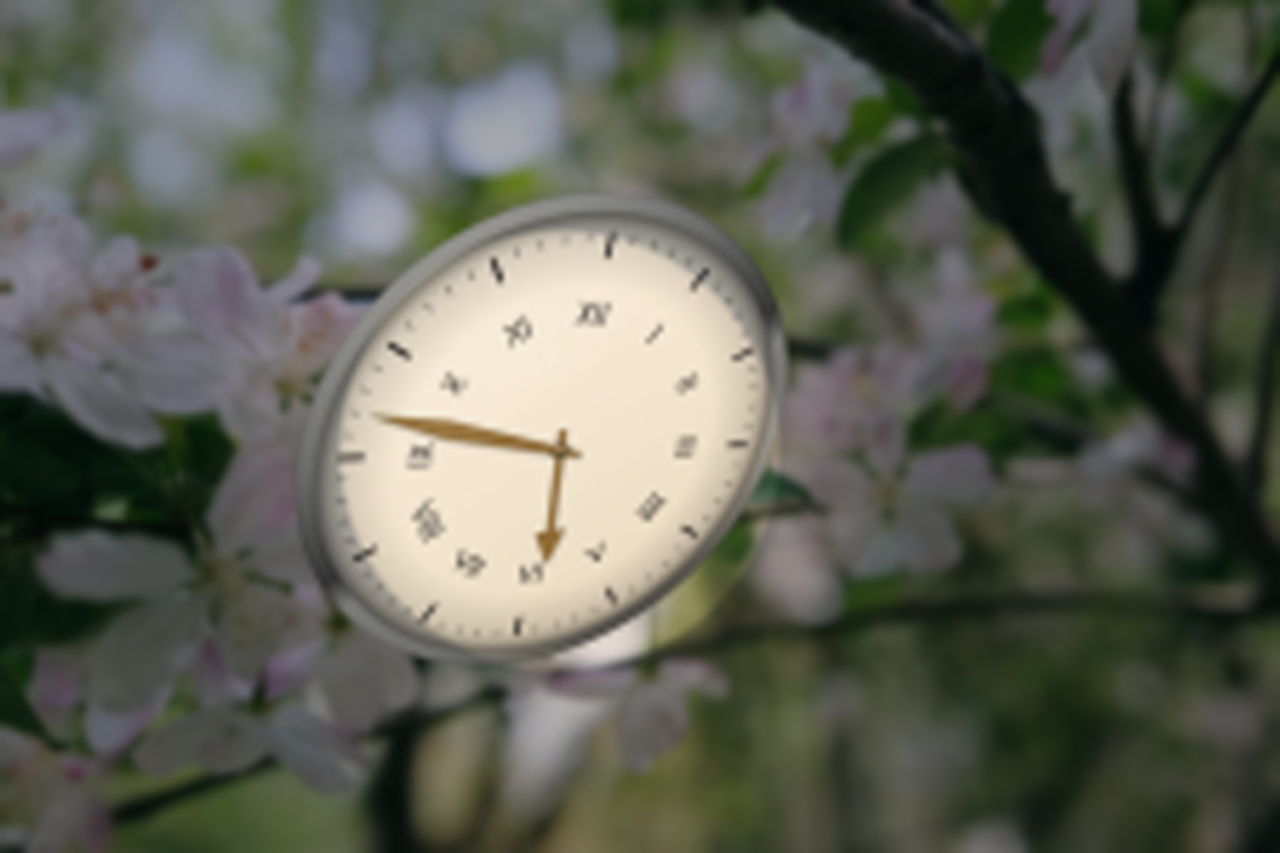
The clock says 5:47
